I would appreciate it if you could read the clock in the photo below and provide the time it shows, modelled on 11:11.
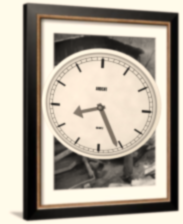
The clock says 8:26
